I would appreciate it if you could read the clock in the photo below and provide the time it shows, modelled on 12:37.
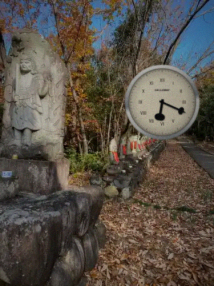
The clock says 6:19
